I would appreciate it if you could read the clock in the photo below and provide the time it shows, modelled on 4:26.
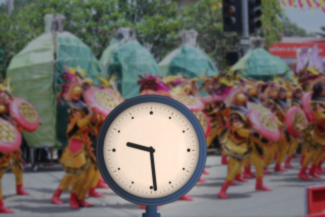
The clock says 9:29
